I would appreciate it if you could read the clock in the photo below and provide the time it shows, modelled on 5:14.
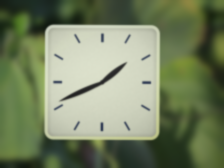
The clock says 1:41
